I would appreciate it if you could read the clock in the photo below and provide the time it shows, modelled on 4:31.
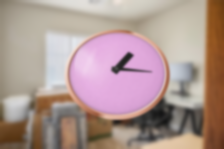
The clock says 1:16
